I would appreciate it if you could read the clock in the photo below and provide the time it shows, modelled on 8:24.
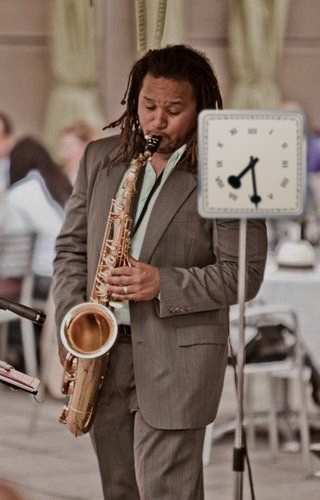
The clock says 7:29
